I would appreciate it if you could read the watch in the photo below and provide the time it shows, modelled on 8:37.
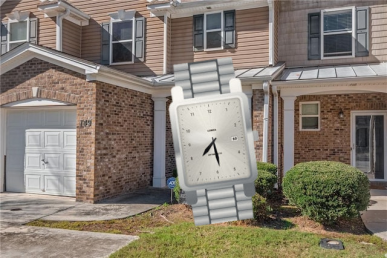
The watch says 7:29
